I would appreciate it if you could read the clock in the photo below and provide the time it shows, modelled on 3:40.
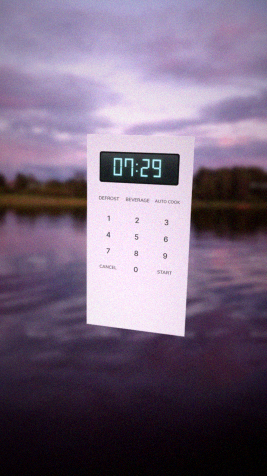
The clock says 7:29
